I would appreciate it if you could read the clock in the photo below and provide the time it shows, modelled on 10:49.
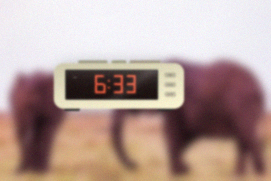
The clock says 6:33
